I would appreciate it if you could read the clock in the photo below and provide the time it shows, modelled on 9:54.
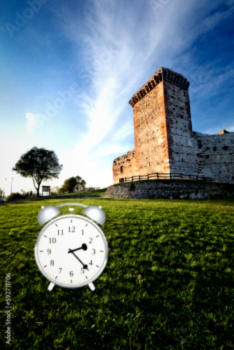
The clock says 2:23
